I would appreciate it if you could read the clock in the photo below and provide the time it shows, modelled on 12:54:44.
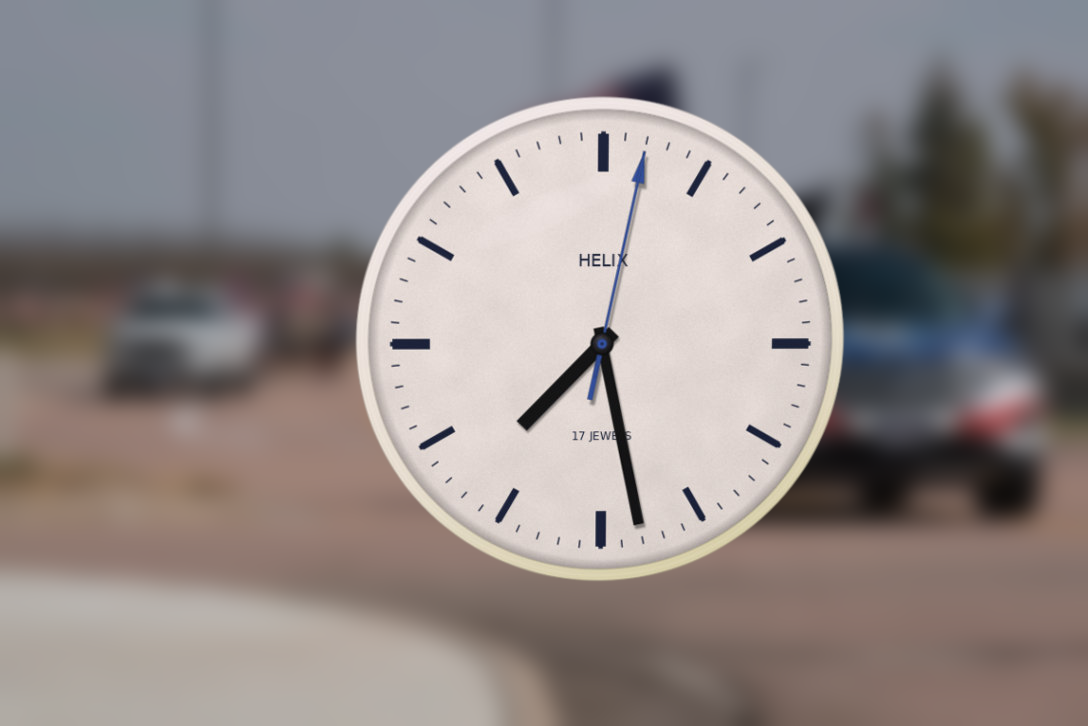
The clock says 7:28:02
